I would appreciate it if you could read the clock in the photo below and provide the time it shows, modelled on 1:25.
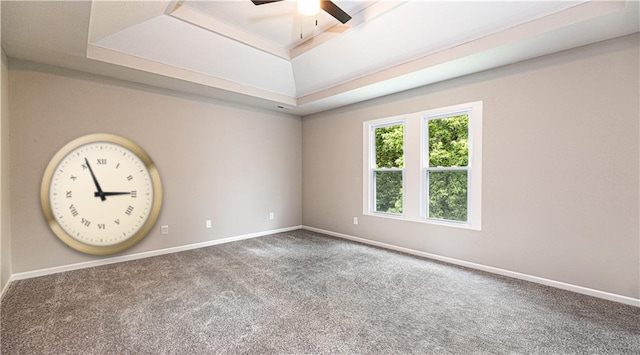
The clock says 2:56
